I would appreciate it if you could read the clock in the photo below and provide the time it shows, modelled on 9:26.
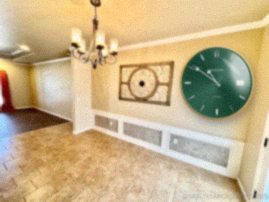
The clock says 10:51
